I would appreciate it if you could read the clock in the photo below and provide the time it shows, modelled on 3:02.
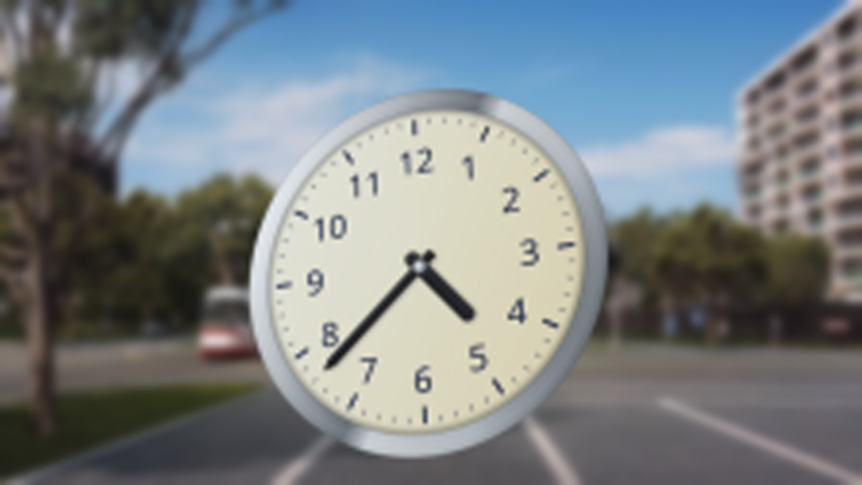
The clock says 4:38
